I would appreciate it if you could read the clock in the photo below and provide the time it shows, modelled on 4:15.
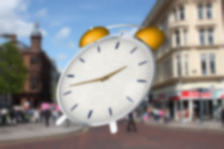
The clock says 1:42
